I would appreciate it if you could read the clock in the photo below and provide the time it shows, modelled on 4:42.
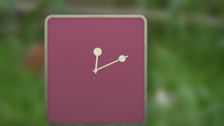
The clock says 12:11
